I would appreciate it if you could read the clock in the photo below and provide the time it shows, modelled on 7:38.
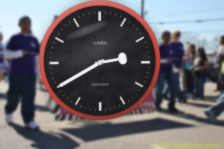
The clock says 2:40
